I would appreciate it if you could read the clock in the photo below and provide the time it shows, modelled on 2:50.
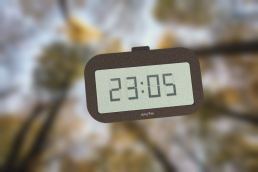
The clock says 23:05
